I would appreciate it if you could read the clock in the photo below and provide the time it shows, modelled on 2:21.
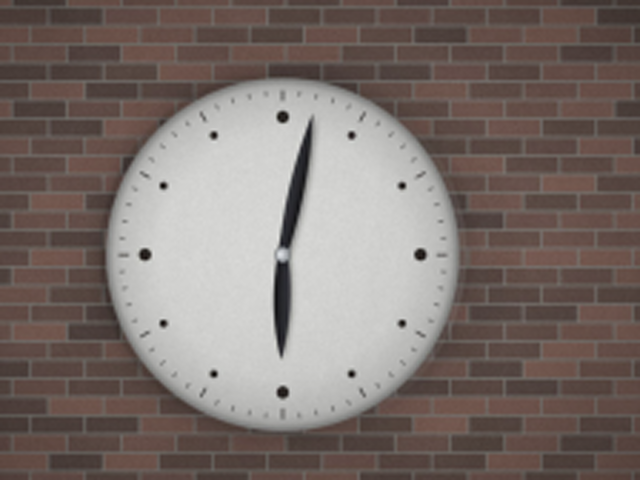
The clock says 6:02
